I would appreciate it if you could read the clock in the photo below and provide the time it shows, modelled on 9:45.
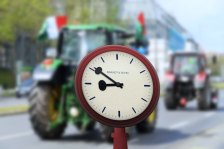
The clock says 8:51
